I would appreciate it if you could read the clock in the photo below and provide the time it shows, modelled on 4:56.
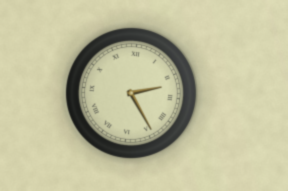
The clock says 2:24
